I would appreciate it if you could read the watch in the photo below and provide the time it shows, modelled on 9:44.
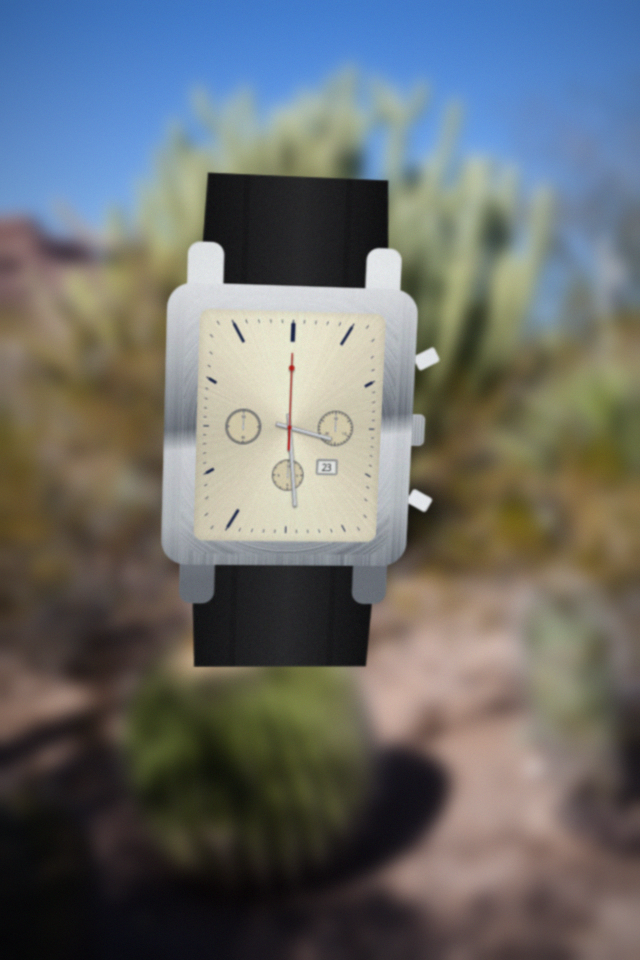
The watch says 3:29
